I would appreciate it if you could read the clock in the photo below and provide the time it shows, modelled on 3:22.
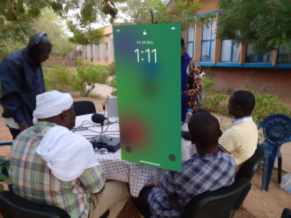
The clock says 1:11
